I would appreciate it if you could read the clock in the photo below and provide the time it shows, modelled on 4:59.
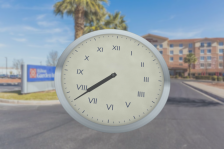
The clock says 7:38
